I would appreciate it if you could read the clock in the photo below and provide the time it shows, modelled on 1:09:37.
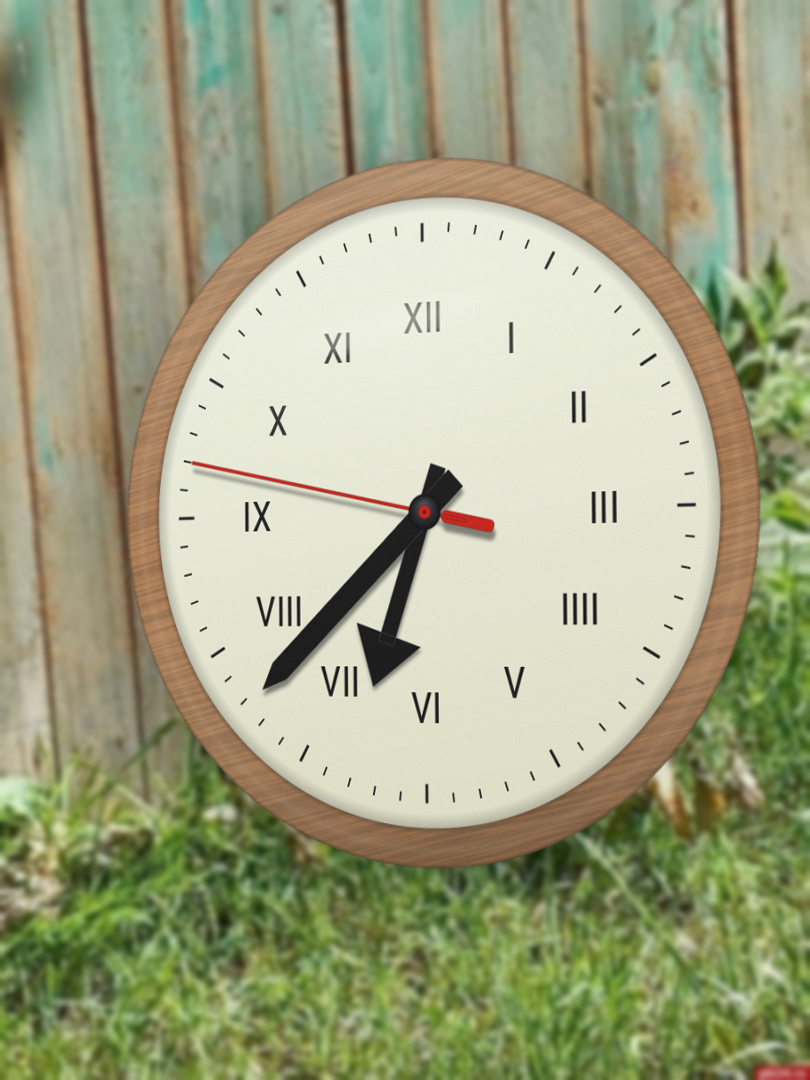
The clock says 6:37:47
